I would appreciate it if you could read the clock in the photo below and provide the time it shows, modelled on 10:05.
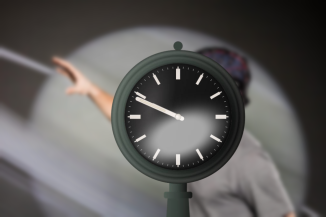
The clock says 9:49
